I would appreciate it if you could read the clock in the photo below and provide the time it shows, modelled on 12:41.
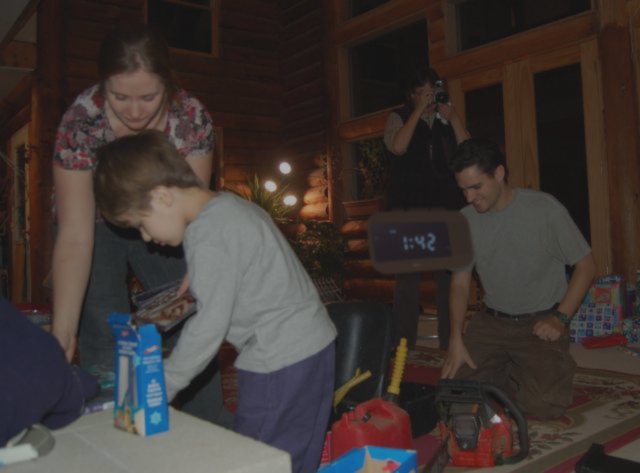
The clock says 1:42
